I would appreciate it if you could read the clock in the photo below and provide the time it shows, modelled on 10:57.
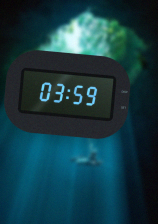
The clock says 3:59
